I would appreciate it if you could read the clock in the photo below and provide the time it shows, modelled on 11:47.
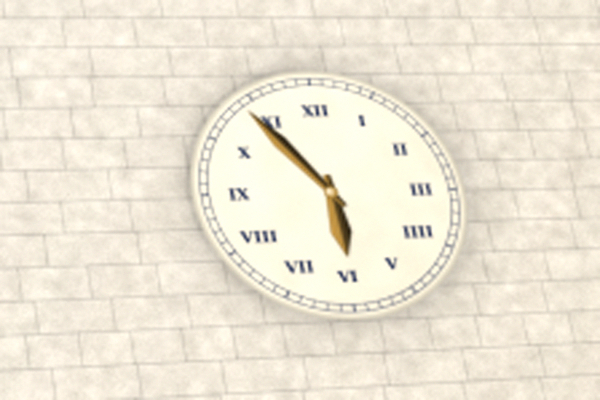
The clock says 5:54
